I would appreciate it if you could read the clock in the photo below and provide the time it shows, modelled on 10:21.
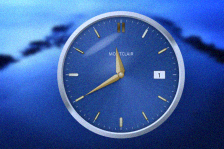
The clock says 11:40
